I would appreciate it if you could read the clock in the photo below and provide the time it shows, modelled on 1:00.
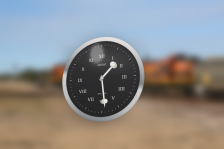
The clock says 1:29
